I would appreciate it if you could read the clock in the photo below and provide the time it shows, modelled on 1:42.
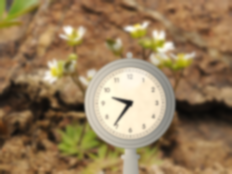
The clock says 9:36
